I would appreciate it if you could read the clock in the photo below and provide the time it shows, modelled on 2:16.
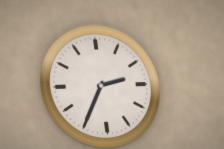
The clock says 2:35
